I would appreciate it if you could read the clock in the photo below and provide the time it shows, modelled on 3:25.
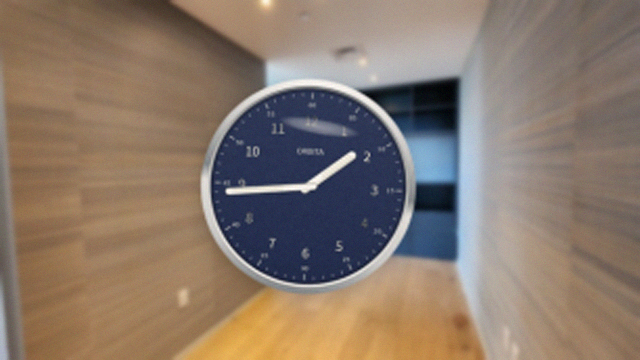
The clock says 1:44
